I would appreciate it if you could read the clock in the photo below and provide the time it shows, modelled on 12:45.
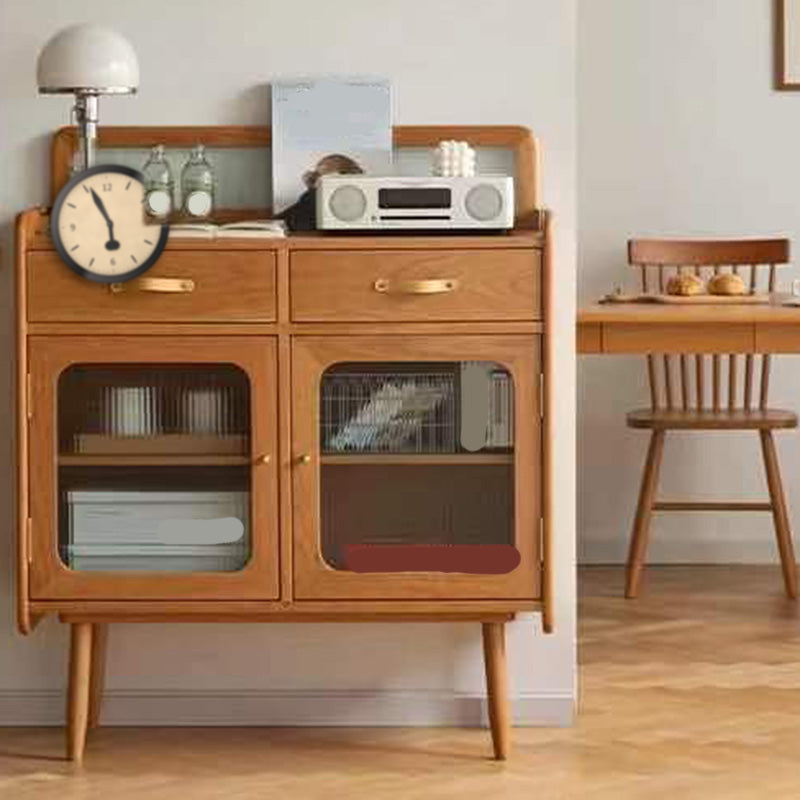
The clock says 5:56
